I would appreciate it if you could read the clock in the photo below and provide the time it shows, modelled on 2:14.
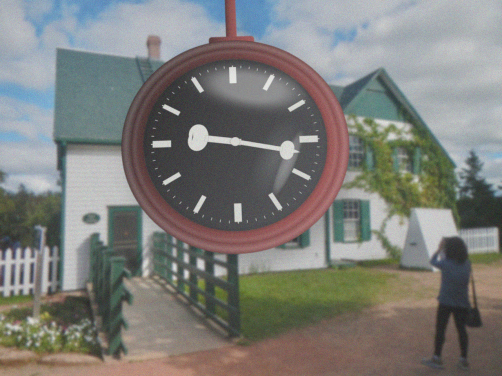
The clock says 9:17
